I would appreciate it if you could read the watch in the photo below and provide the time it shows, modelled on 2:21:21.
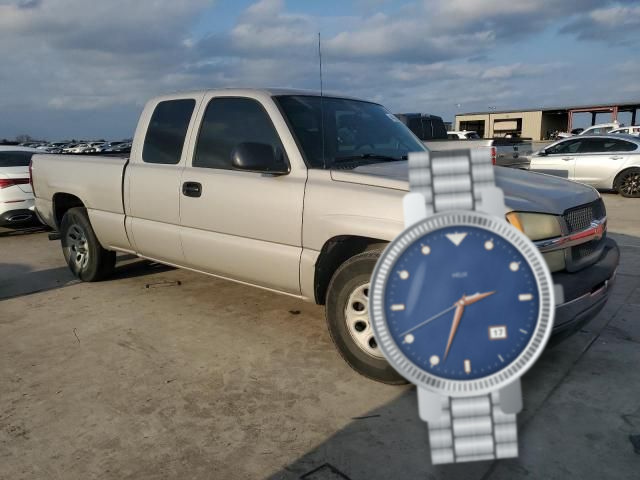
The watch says 2:33:41
